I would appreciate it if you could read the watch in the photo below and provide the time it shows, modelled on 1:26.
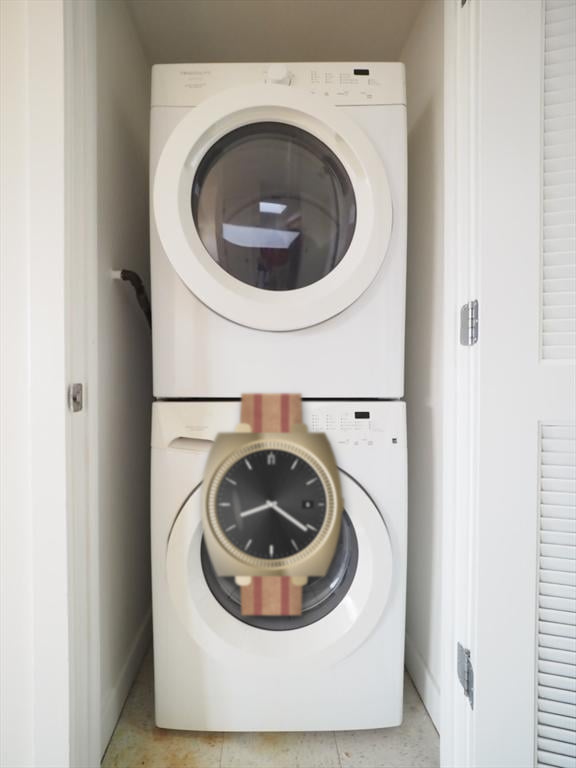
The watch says 8:21
